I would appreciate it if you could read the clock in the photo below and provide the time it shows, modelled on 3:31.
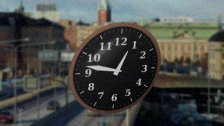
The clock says 12:47
